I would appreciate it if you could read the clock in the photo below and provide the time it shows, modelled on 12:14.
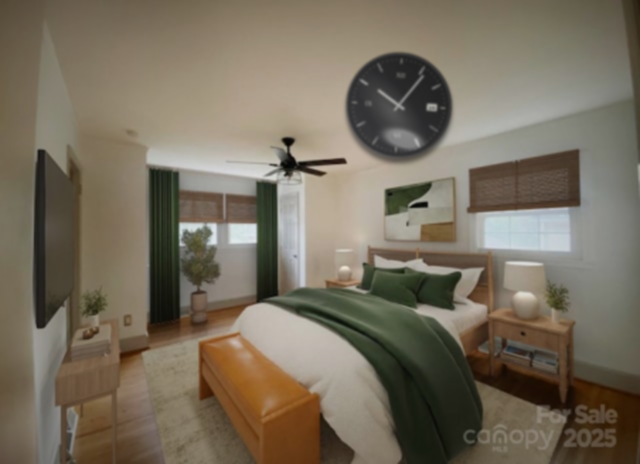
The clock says 10:06
